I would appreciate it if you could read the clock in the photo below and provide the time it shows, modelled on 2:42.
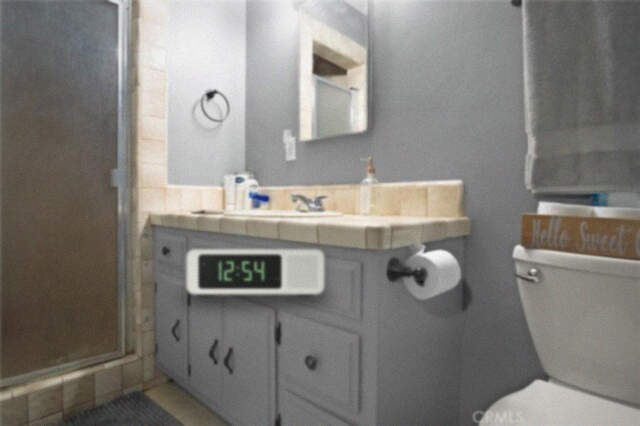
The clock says 12:54
